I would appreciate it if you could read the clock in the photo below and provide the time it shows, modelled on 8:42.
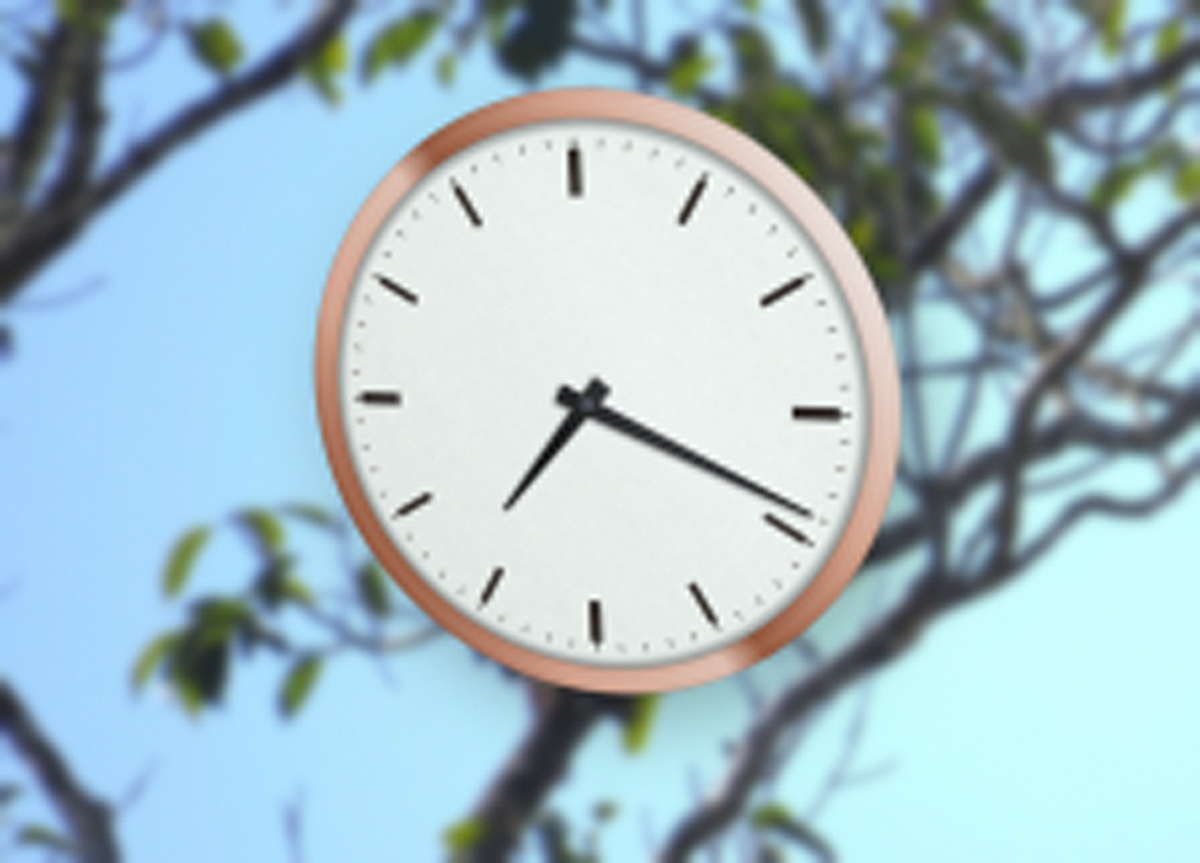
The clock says 7:19
